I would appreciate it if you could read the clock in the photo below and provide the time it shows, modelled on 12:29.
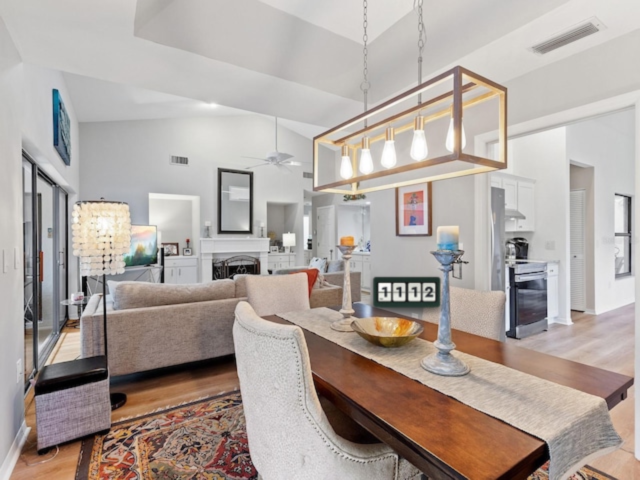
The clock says 11:12
